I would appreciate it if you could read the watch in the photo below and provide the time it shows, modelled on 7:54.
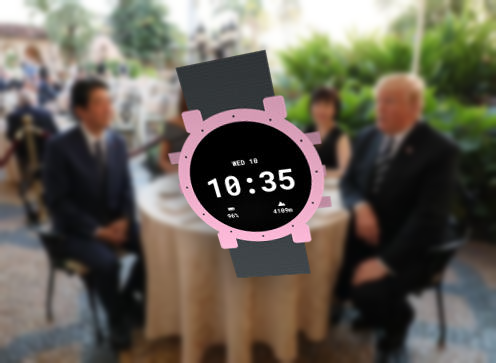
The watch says 10:35
